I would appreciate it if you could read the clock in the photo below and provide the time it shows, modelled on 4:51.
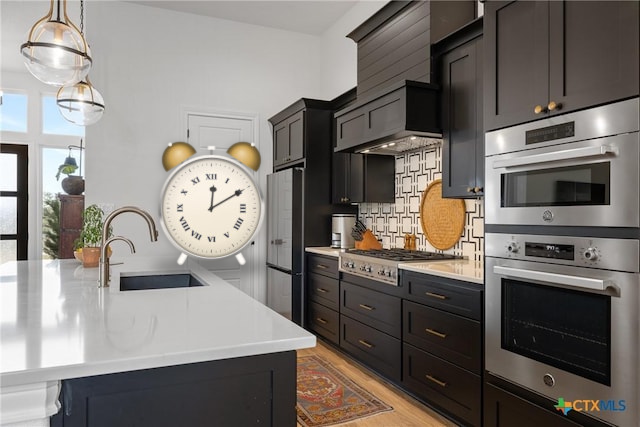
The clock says 12:10
